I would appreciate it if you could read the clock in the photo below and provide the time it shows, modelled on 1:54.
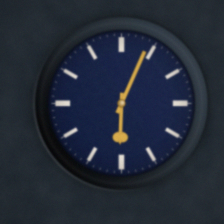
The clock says 6:04
